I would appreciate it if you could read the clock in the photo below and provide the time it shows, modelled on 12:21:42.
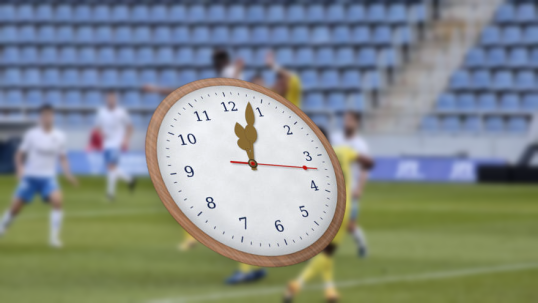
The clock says 12:03:17
